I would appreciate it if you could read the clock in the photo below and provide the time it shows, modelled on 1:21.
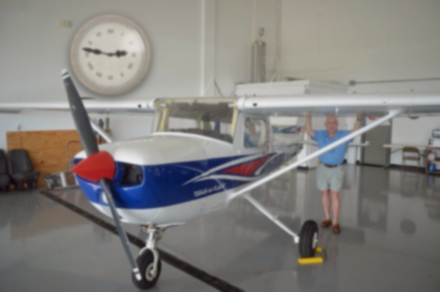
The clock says 2:47
